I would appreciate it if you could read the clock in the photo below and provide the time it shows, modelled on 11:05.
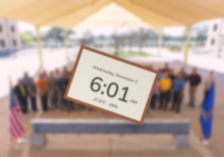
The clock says 6:01
